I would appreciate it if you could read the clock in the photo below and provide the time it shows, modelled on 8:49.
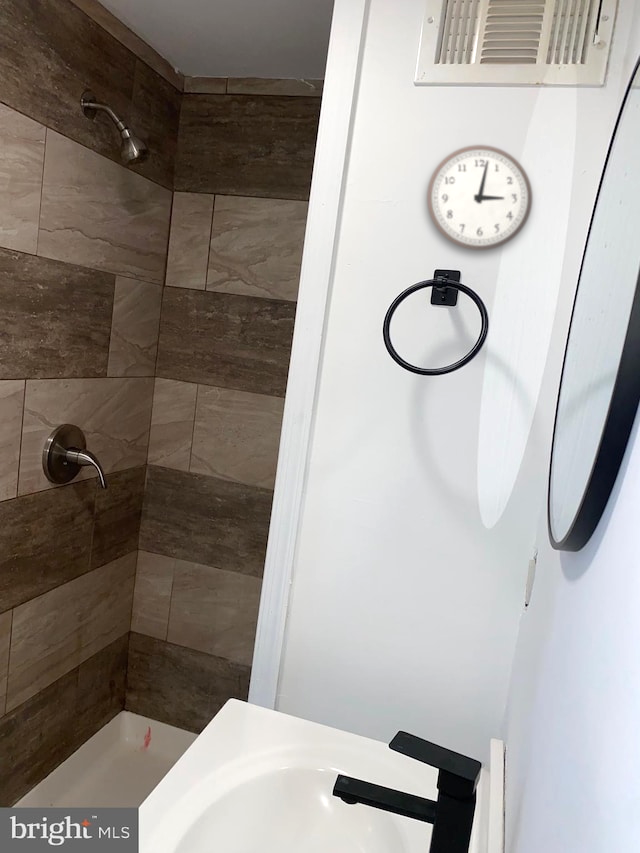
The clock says 3:02
